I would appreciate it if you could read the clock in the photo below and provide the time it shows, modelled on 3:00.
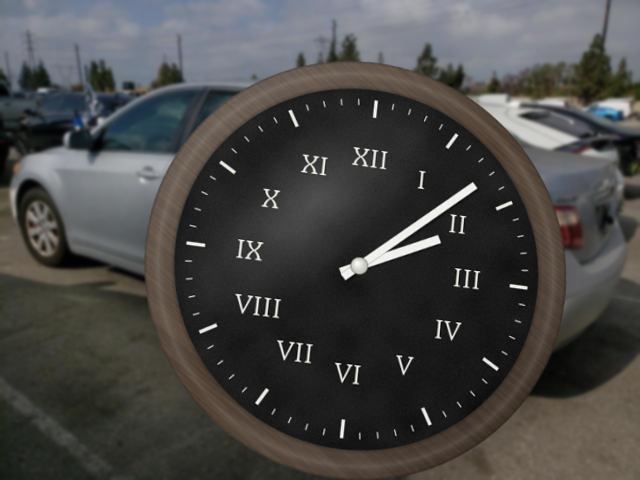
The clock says 2:08
